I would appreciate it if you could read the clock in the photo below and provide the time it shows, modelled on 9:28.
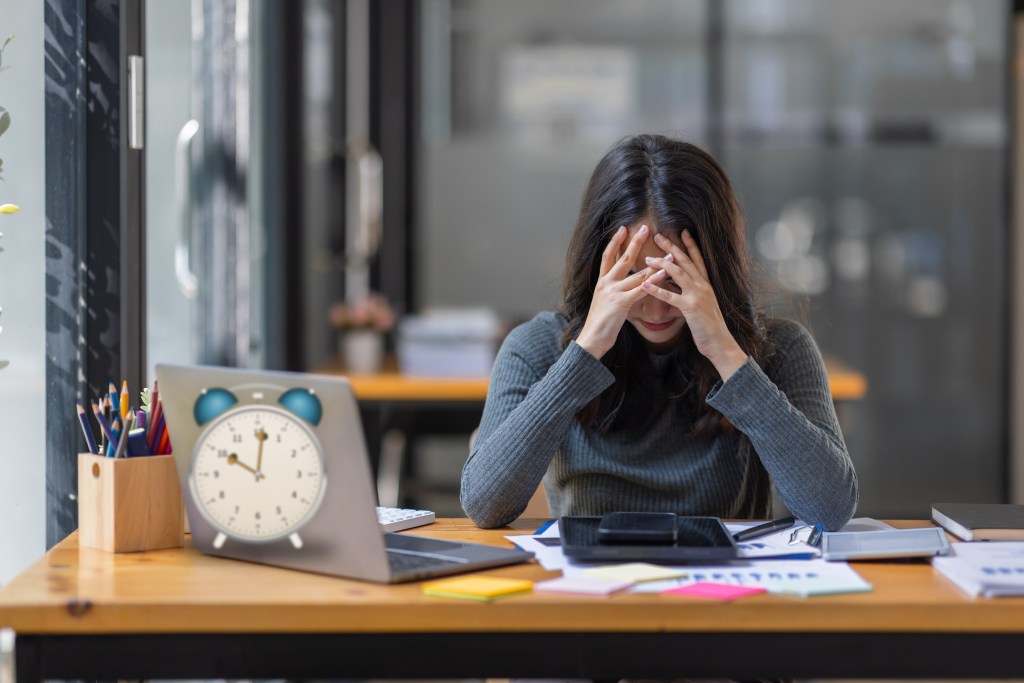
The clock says 10:01
